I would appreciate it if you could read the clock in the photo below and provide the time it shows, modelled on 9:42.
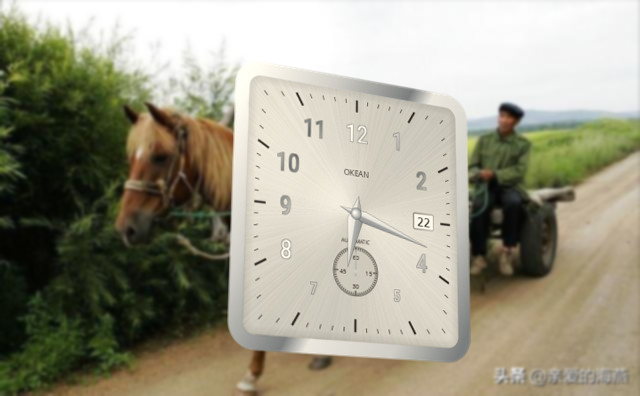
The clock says 6:18
